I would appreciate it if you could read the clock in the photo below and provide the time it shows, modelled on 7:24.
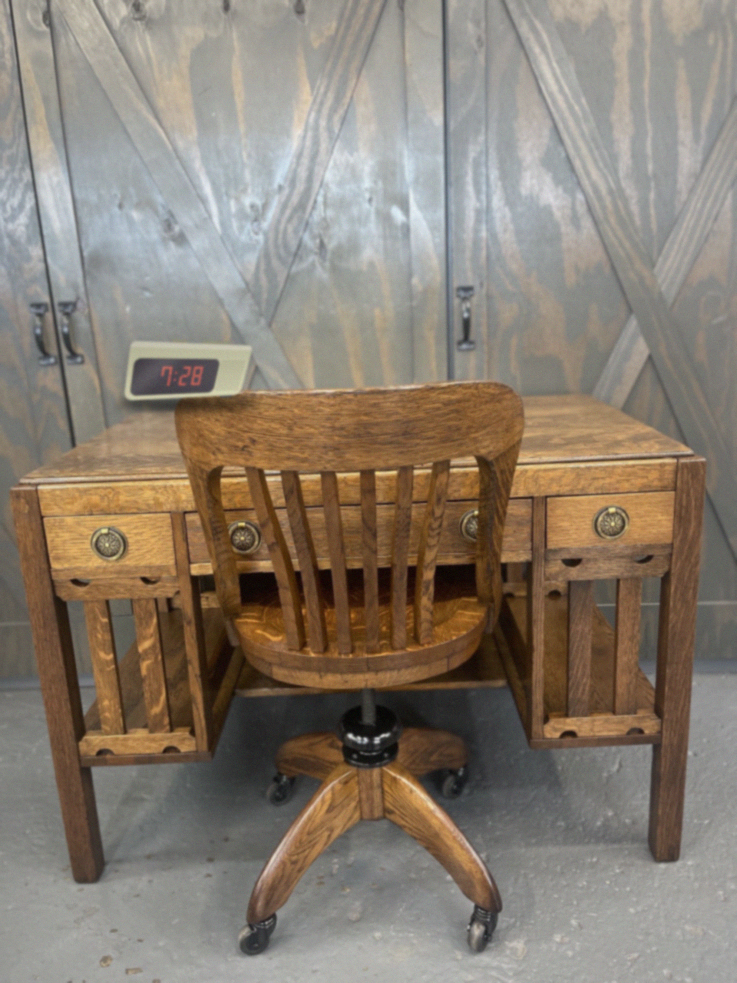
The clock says 7:28
